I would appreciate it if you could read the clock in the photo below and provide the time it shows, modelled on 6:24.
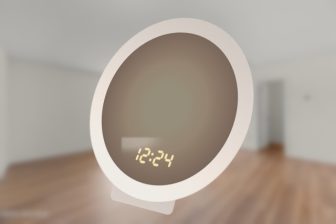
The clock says 12:24
